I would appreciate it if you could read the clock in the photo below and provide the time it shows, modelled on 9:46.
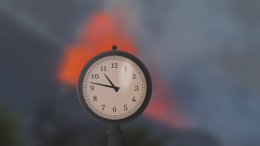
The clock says 10:47
